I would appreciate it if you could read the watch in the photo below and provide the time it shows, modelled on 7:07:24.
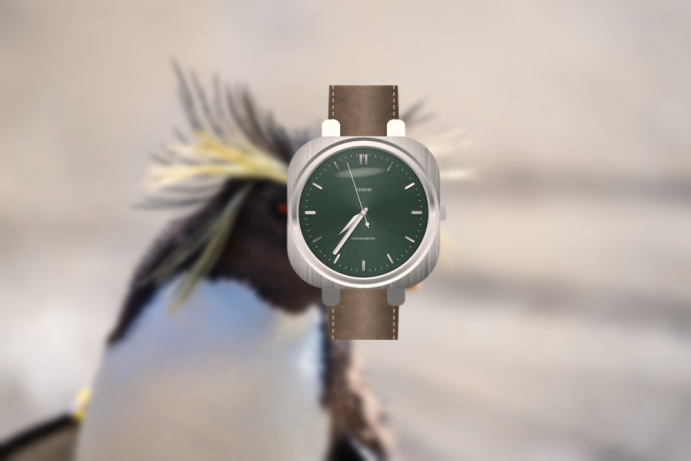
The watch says 7:35:57
